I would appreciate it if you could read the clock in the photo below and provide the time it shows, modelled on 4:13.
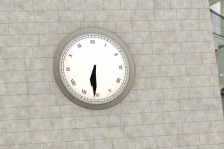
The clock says 6:31
